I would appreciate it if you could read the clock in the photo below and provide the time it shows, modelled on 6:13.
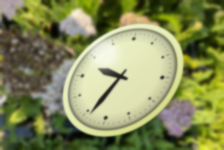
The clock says 9:34
